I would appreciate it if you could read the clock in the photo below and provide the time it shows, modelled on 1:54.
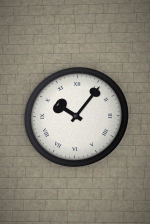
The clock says 10:06
